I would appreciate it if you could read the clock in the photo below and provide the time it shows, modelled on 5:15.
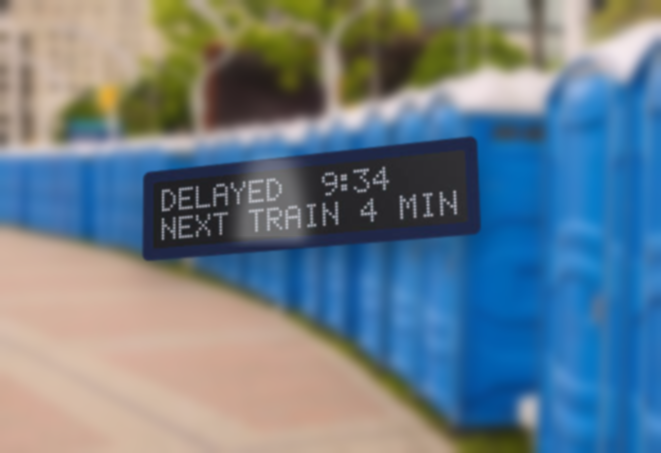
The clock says 9:34
